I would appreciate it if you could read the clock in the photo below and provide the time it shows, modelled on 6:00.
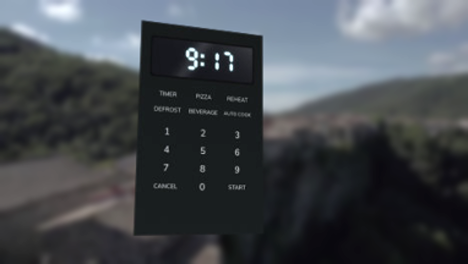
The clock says 9:17
